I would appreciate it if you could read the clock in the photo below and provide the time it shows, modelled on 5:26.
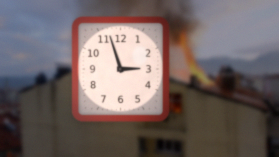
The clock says 2:57
